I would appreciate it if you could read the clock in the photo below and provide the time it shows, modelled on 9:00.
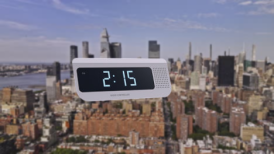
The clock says 2:15
